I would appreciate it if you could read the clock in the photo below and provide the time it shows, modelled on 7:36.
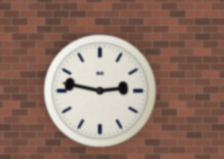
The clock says 2:47
